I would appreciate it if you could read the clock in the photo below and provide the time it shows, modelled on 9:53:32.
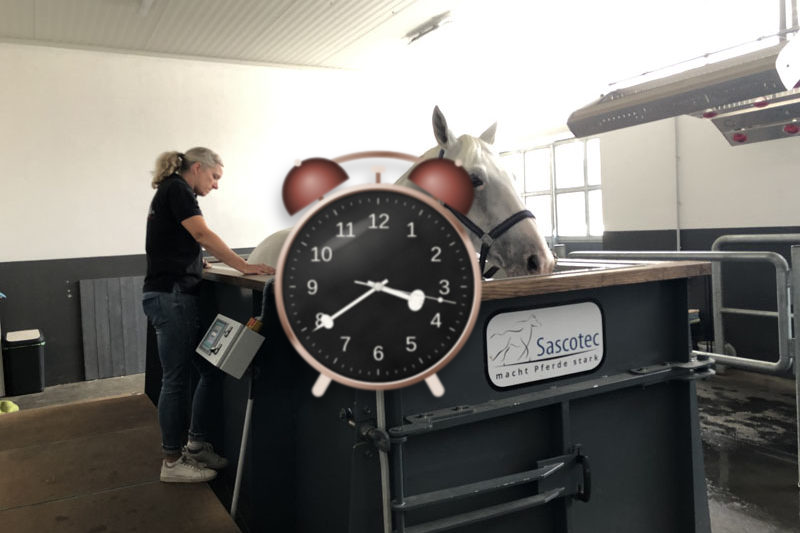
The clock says 3:39:17
